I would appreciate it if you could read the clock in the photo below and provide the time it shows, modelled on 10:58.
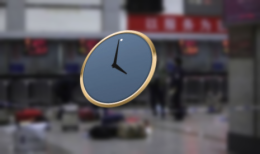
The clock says 3:59
